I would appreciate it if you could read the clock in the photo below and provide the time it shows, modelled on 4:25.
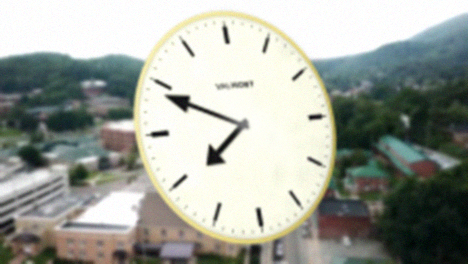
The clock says 7:49
